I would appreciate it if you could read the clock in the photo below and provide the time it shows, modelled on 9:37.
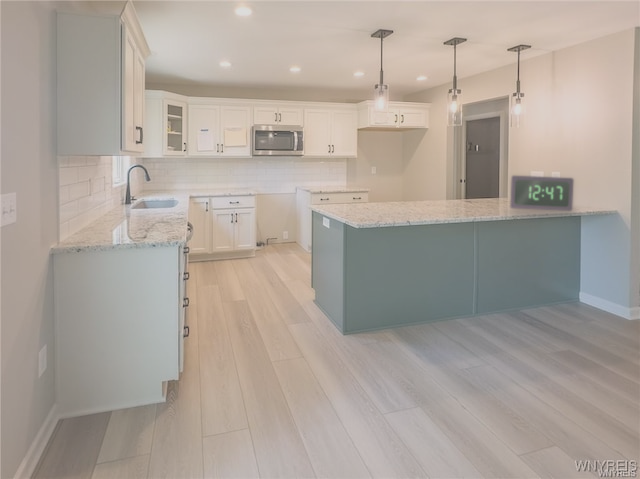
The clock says 12:47
